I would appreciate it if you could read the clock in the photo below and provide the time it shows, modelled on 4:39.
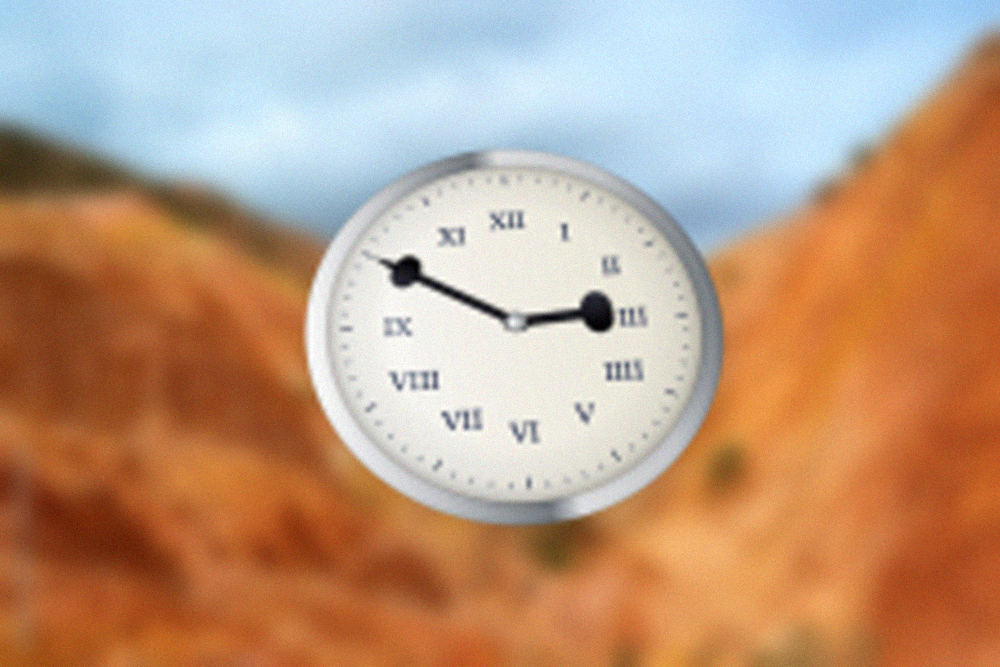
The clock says 2:50
